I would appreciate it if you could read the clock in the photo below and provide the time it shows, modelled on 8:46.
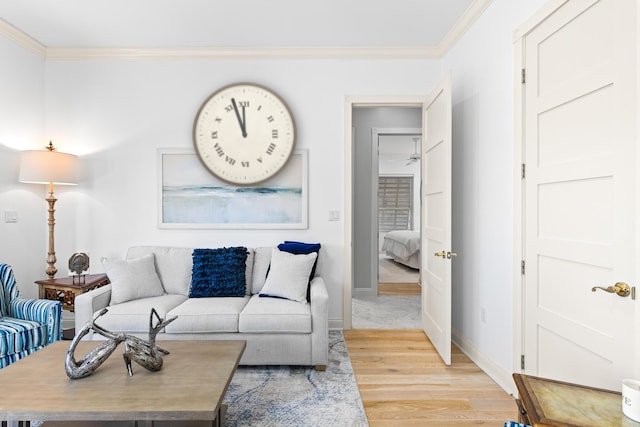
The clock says 11:57
